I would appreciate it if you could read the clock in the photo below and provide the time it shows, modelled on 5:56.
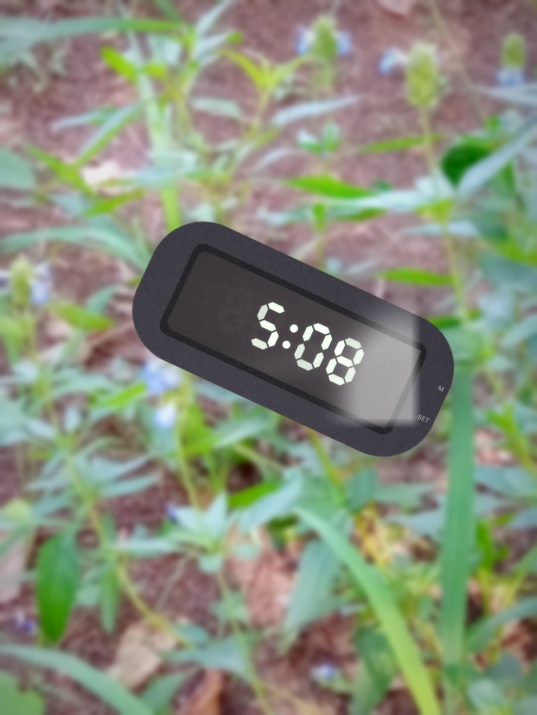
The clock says 5:08
